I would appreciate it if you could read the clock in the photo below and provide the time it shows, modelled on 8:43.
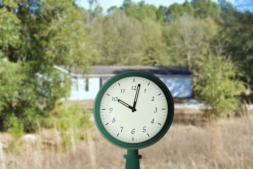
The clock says 10:02
